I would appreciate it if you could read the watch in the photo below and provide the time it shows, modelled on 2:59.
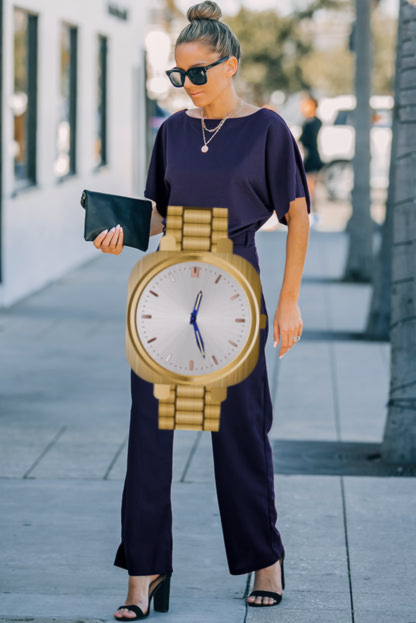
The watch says 12:27
